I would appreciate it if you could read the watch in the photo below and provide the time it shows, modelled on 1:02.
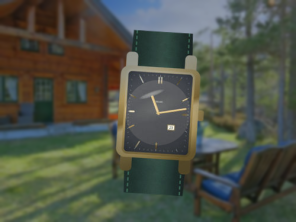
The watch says 11:13
